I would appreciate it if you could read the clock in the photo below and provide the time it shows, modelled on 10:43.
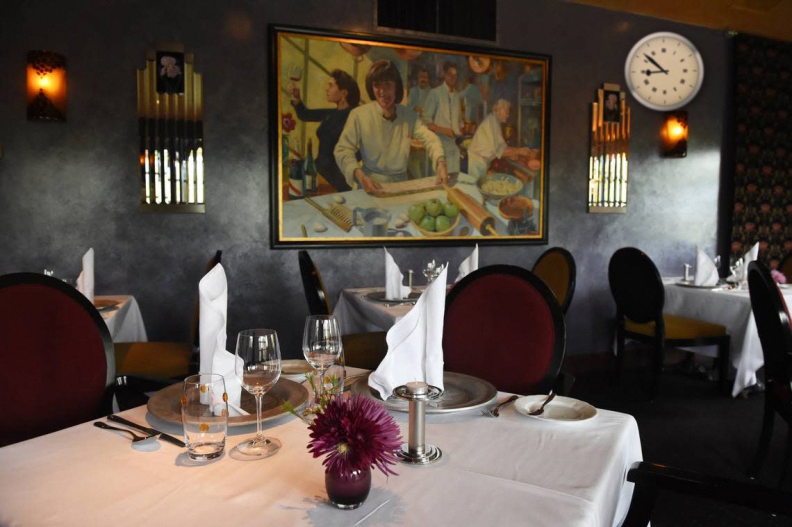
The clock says 8:52
